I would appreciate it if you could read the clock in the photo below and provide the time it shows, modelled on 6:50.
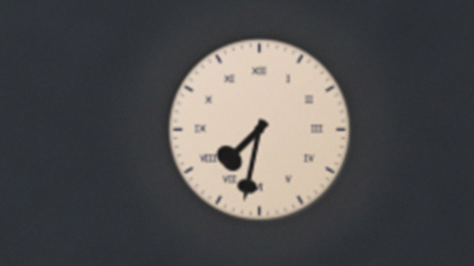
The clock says 7:32
